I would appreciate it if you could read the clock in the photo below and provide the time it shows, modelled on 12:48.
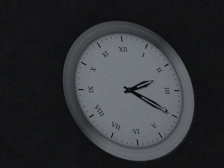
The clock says 2:20
